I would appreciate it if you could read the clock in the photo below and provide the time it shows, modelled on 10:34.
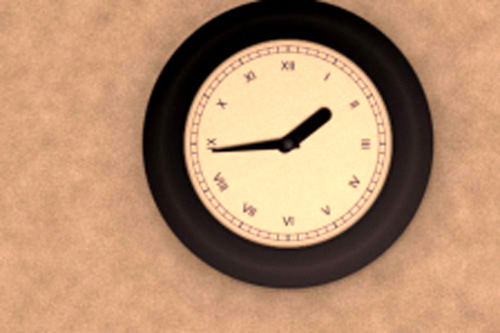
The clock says 1:44
